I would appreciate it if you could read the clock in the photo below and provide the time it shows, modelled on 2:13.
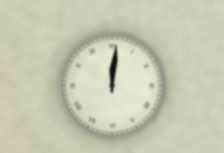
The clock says 12:01
